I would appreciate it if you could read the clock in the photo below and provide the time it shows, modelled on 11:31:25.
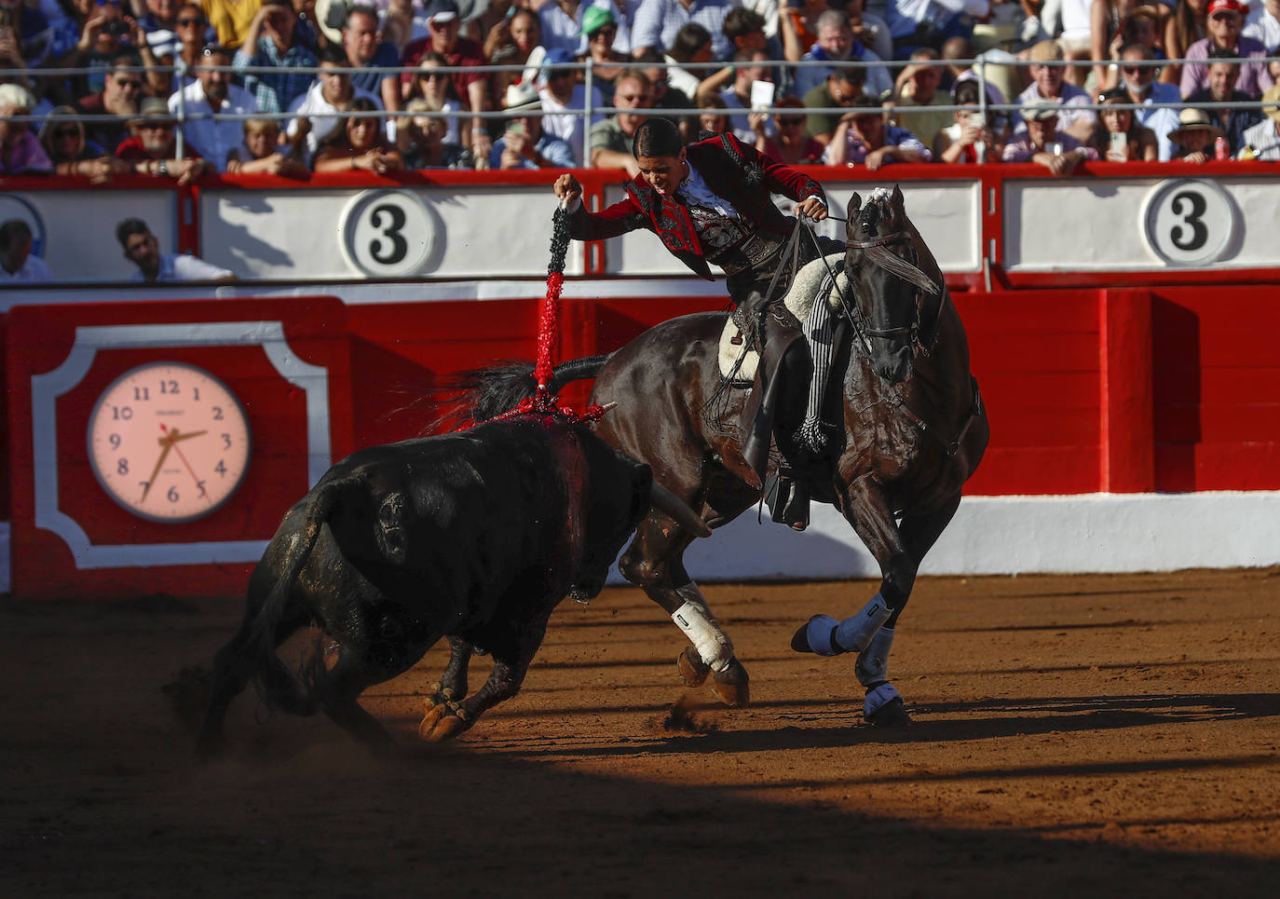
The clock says 2:34:25
